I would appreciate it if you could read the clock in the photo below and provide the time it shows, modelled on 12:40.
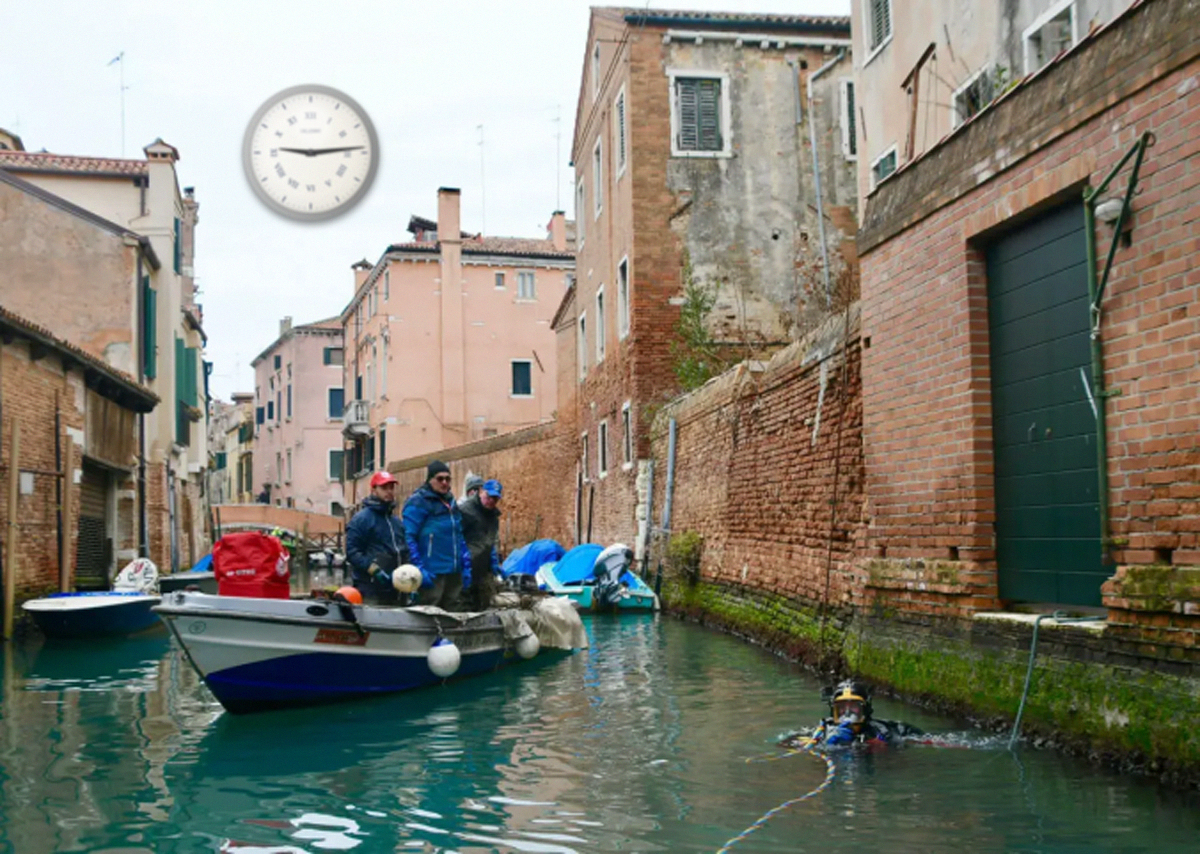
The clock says 9:14
